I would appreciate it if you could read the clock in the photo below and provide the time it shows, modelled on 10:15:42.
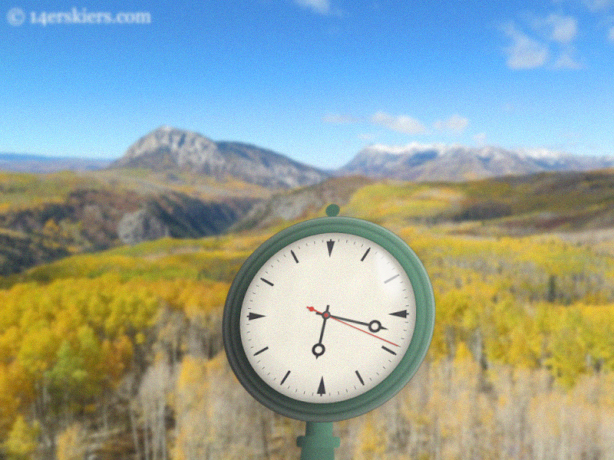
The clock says 6:17:19
